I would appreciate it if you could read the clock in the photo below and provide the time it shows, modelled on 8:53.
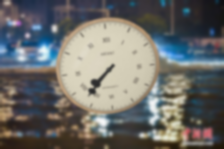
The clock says 7:37
